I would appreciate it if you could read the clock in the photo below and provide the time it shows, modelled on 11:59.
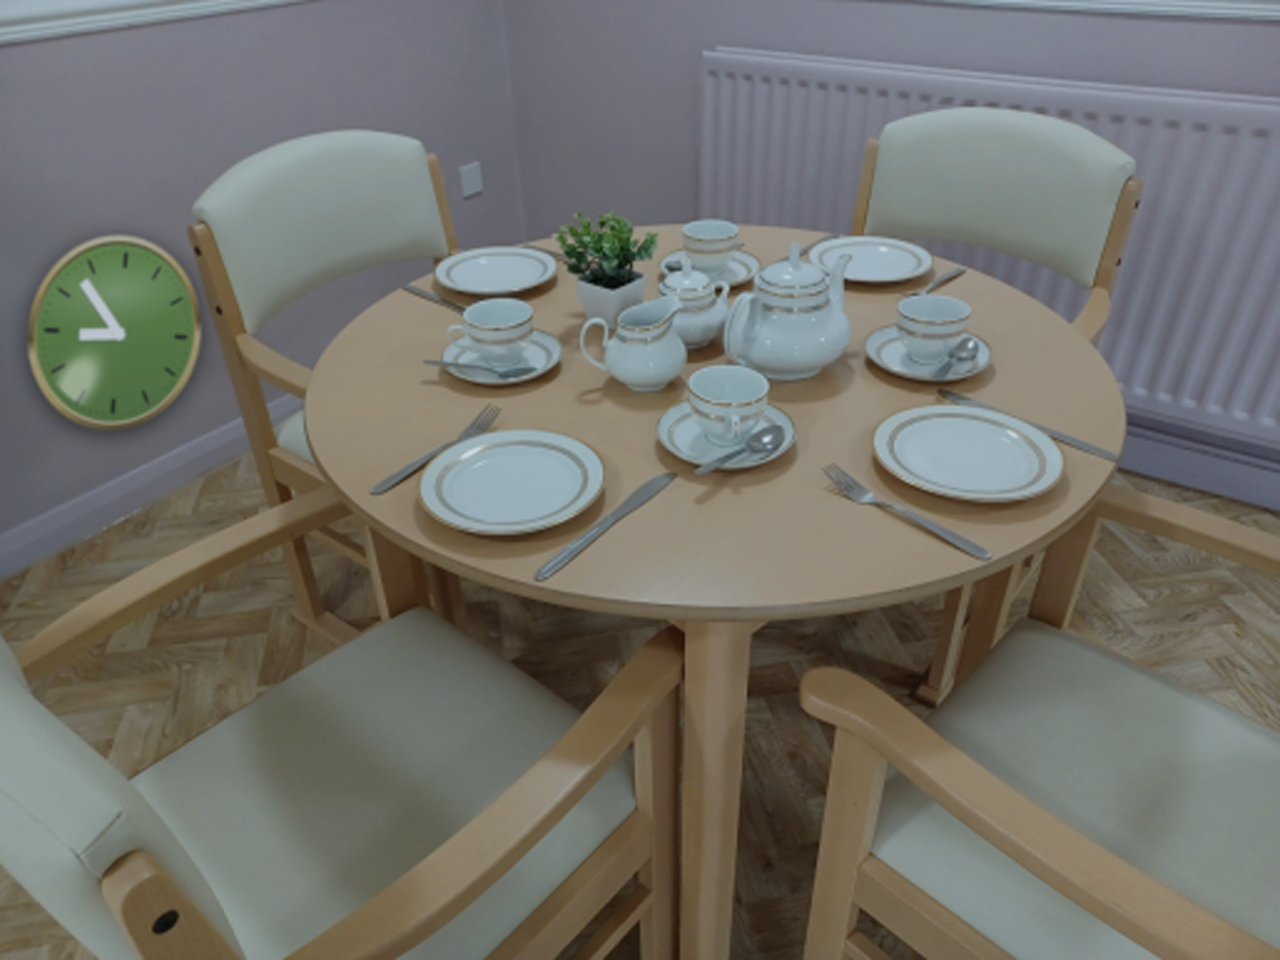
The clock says 8:53
